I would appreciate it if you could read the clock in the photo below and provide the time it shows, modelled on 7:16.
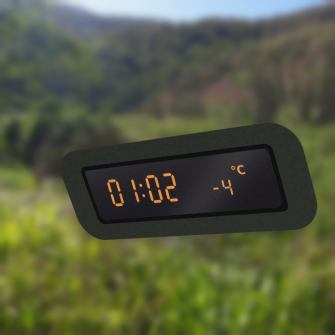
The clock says 1:02
